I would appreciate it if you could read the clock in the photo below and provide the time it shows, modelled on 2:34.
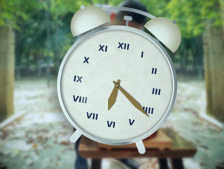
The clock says 6:21
